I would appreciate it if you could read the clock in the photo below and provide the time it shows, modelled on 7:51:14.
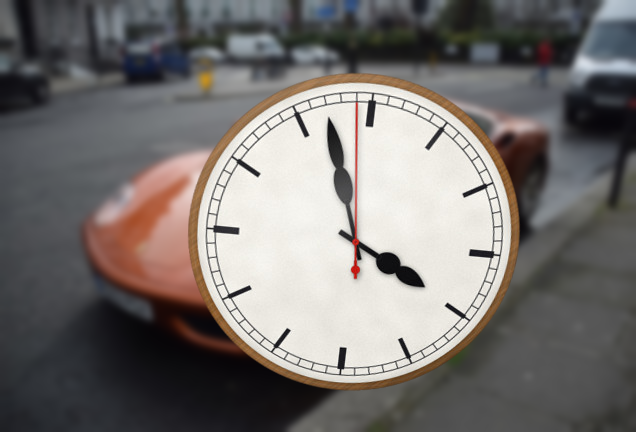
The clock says 3:56:59
